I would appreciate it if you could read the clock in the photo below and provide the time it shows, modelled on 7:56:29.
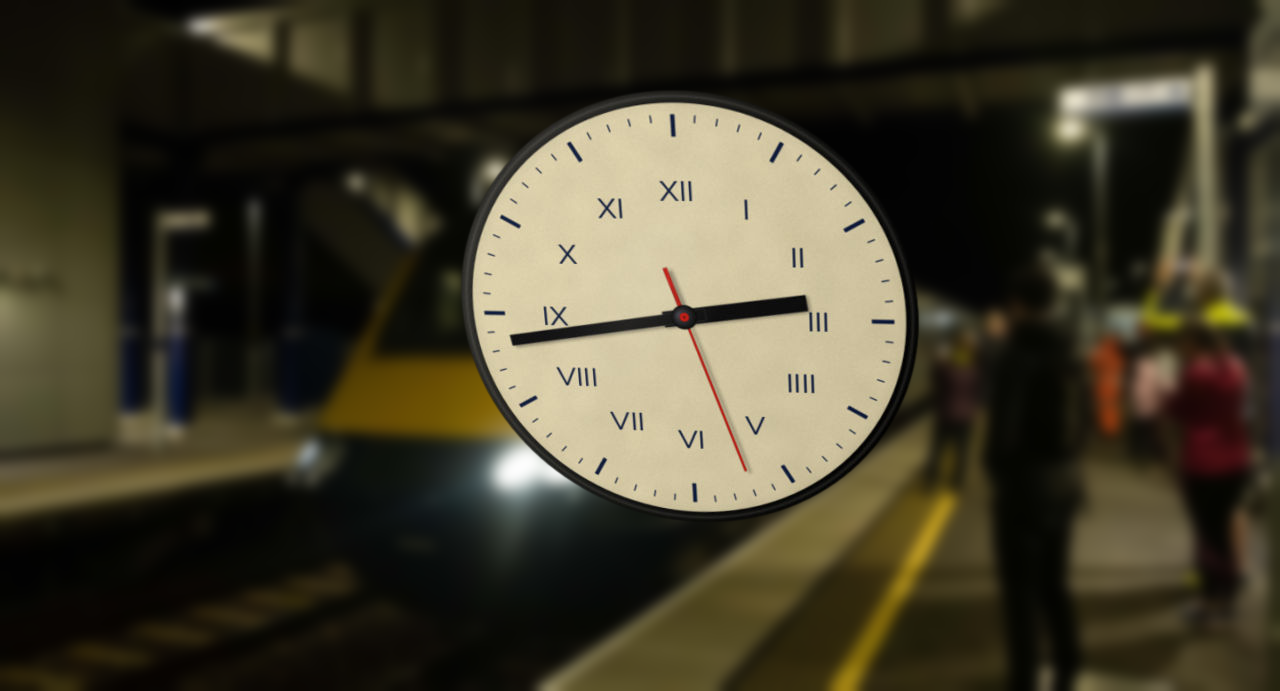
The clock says 2:43:27
